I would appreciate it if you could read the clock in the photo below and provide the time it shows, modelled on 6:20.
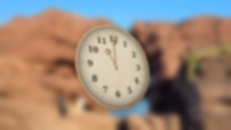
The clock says 11:00
